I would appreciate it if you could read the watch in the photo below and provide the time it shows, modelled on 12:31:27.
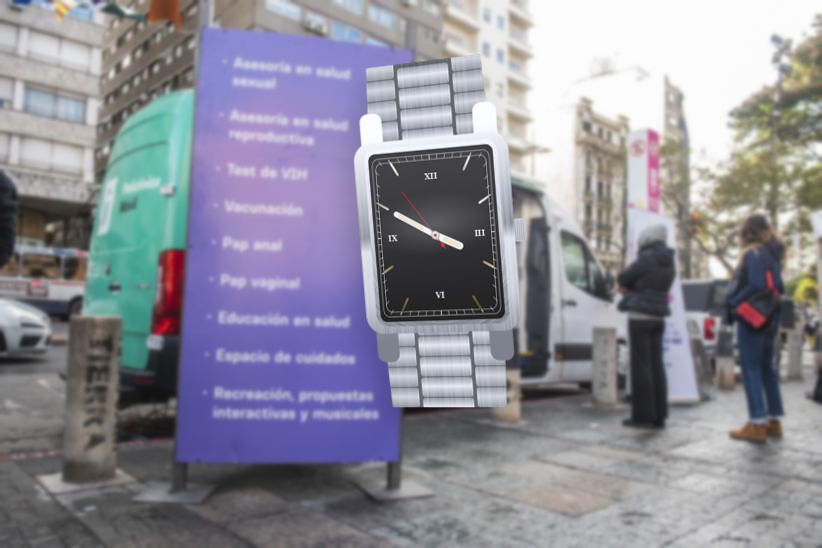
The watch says 3:49:54
